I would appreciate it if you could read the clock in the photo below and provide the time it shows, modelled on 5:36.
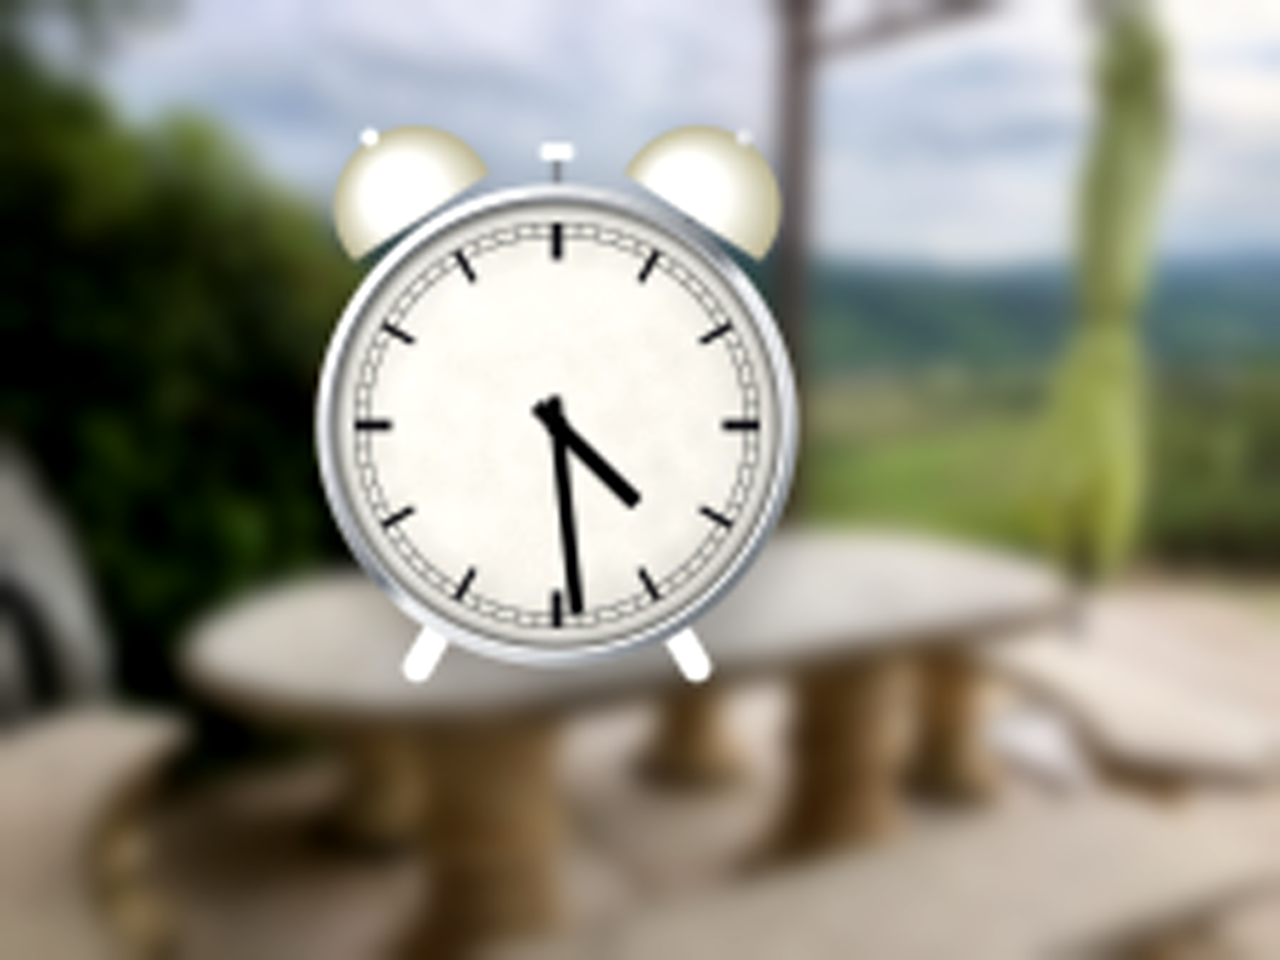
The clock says 4:29
